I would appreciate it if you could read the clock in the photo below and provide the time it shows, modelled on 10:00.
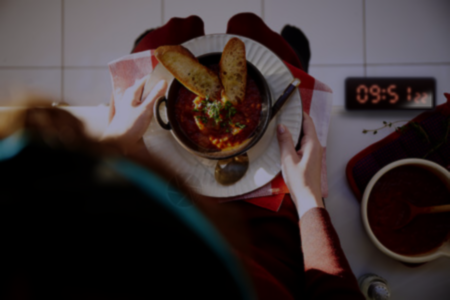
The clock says 9:51
